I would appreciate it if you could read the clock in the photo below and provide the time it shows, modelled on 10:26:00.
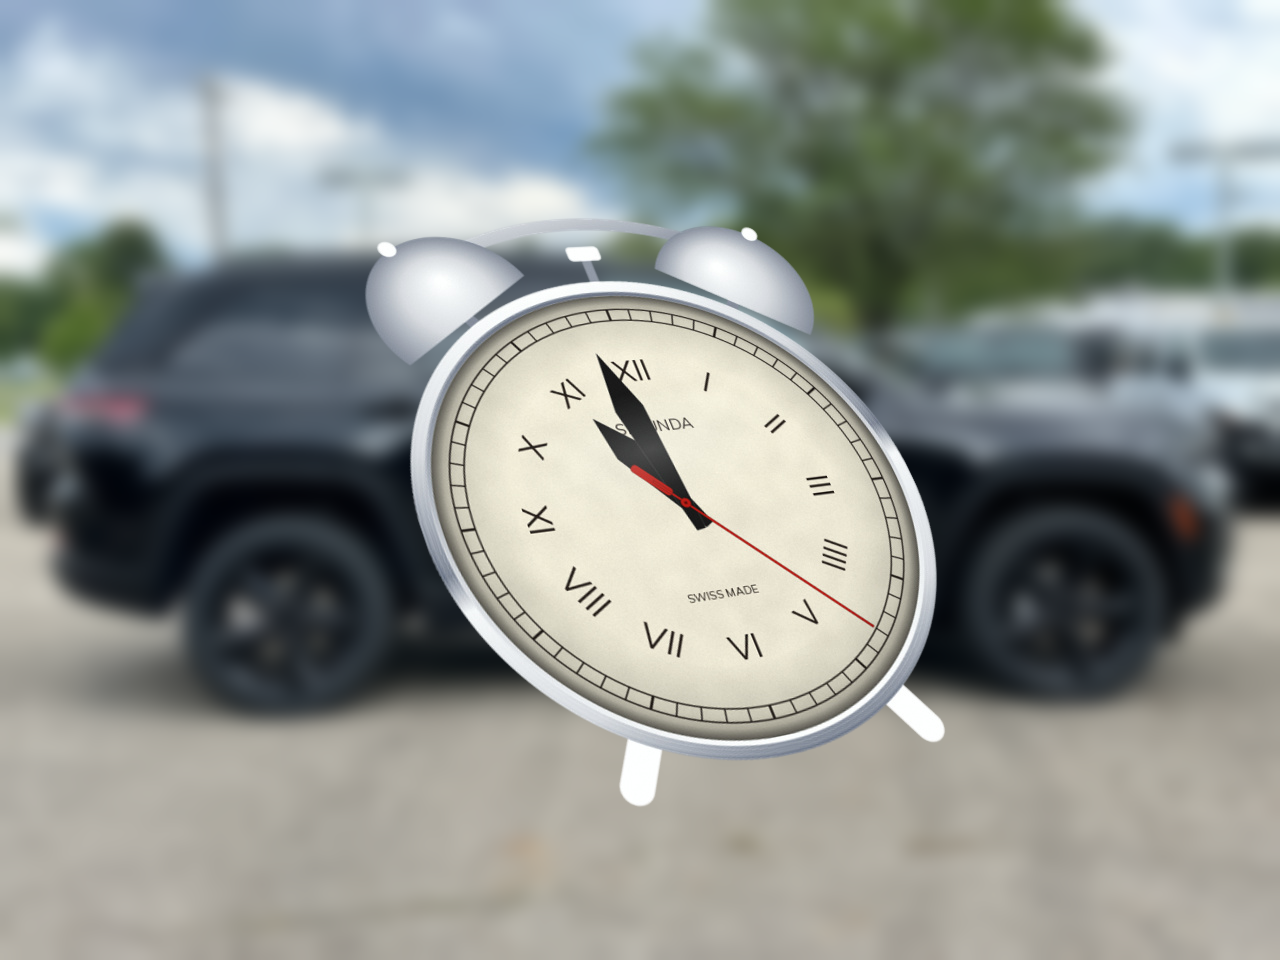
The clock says 10:58:23
